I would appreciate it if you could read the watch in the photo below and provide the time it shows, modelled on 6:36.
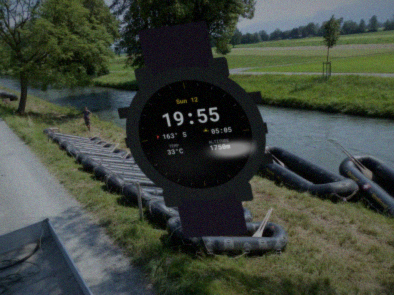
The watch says 19:55
